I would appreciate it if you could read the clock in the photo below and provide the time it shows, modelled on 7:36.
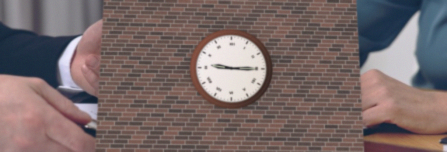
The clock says 9:15
